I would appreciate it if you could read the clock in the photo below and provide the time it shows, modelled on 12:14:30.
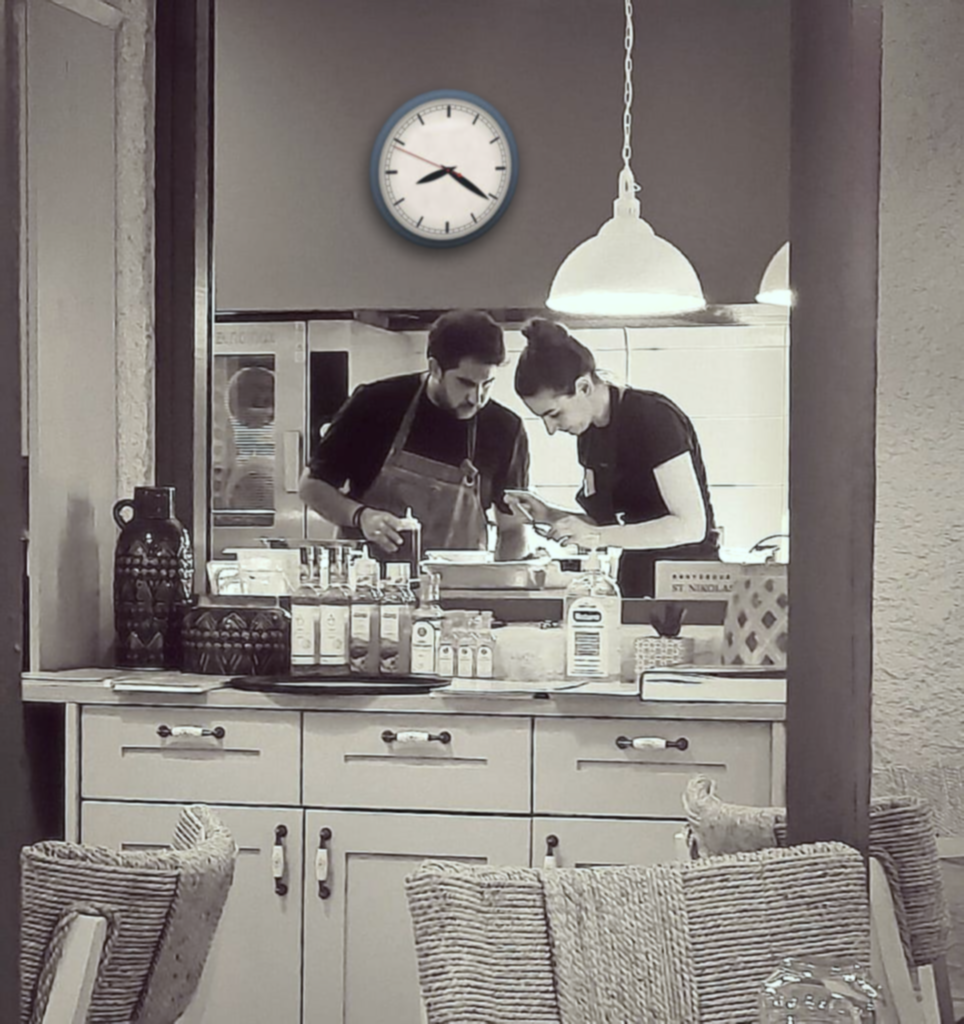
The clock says 8:20:49
